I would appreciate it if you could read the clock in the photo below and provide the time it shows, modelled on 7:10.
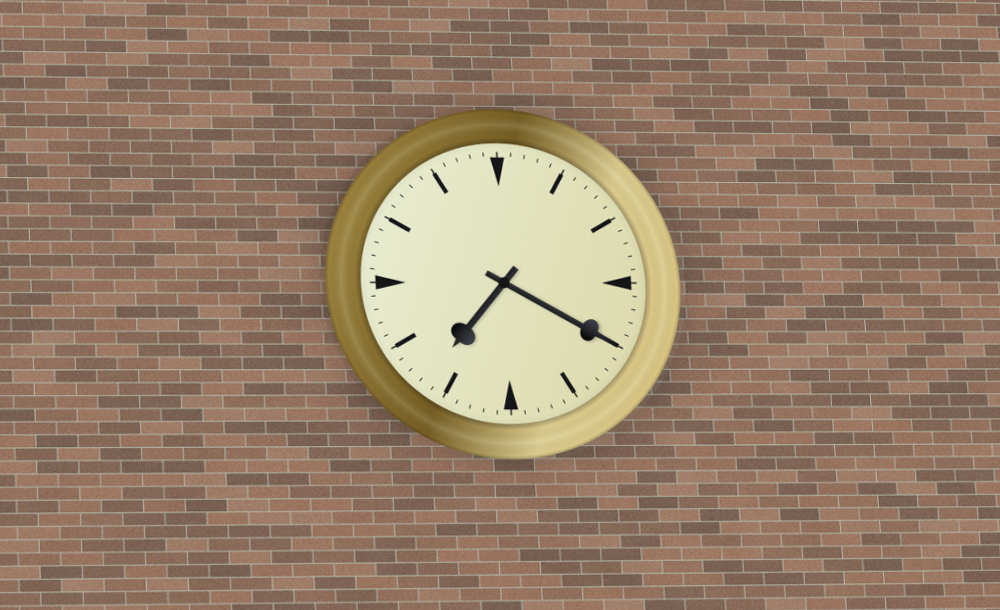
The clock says 7:20
